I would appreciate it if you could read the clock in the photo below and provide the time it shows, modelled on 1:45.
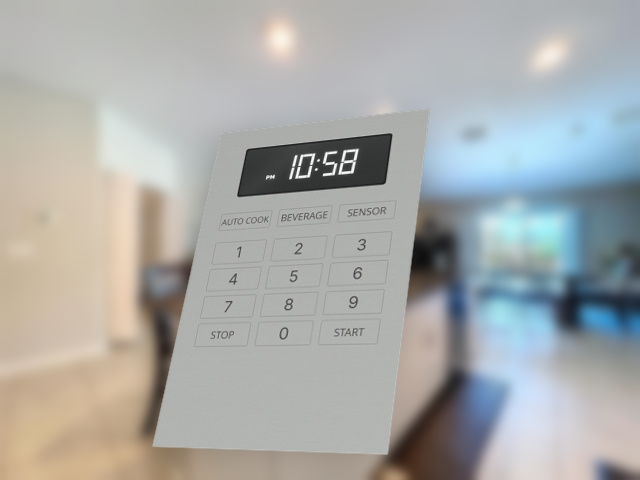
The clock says 10:58
